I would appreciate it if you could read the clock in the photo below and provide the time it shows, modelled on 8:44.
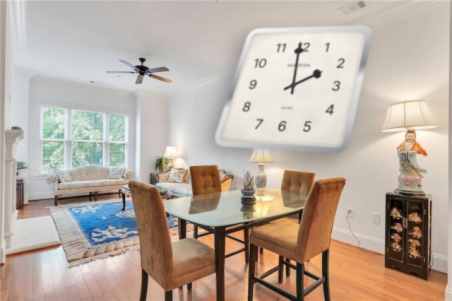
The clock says 1:59
